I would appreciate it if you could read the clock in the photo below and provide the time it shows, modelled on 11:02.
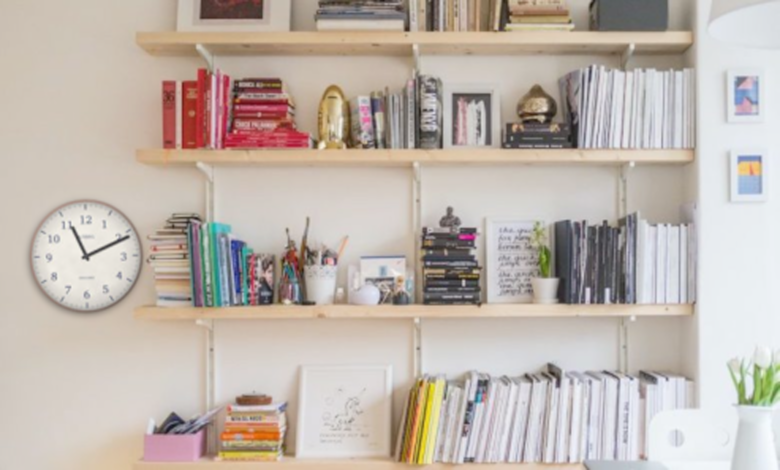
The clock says 11:11
